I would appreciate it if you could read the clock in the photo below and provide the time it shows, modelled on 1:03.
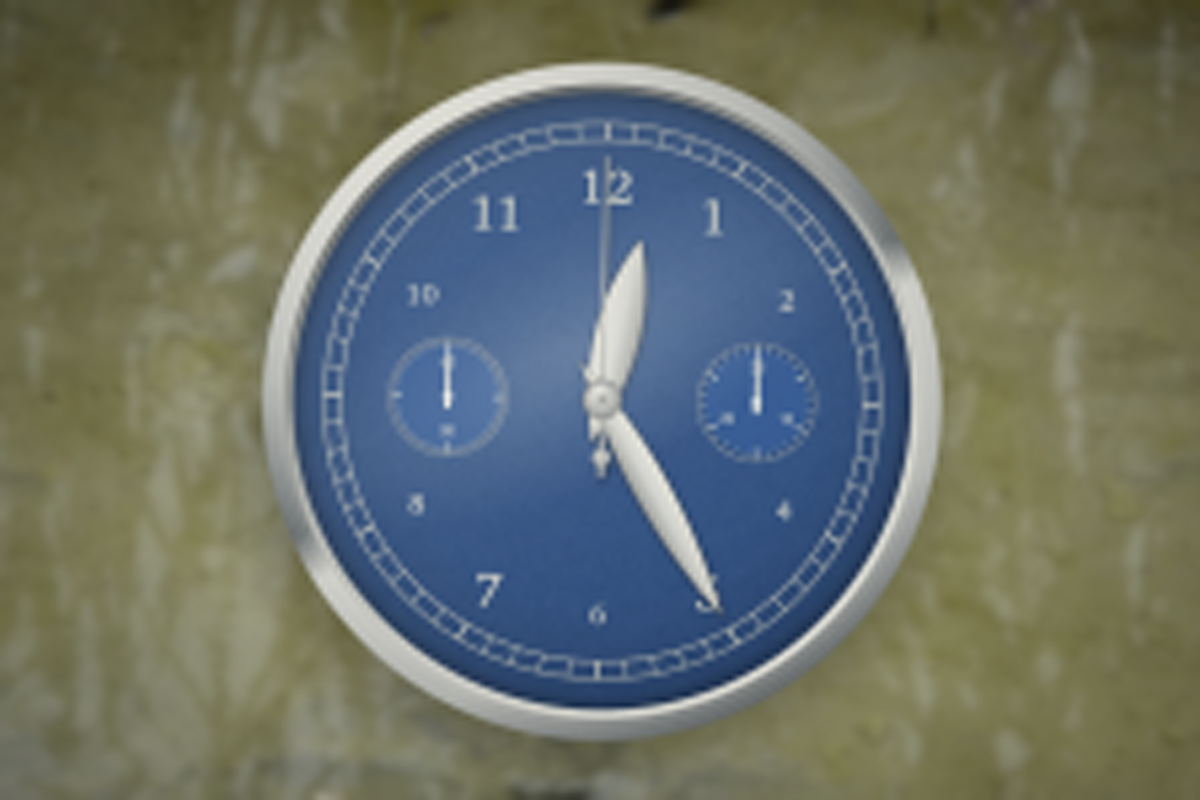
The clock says 12:25
